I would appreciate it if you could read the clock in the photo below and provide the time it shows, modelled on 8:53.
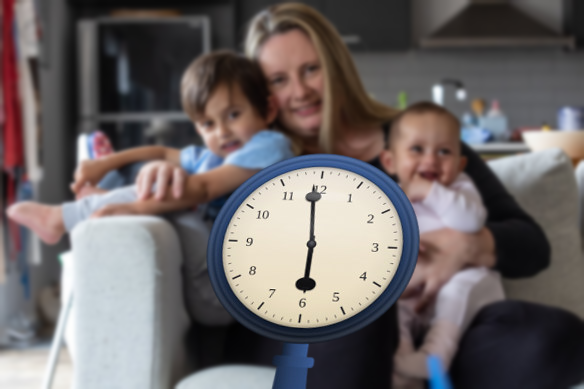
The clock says 5:59
